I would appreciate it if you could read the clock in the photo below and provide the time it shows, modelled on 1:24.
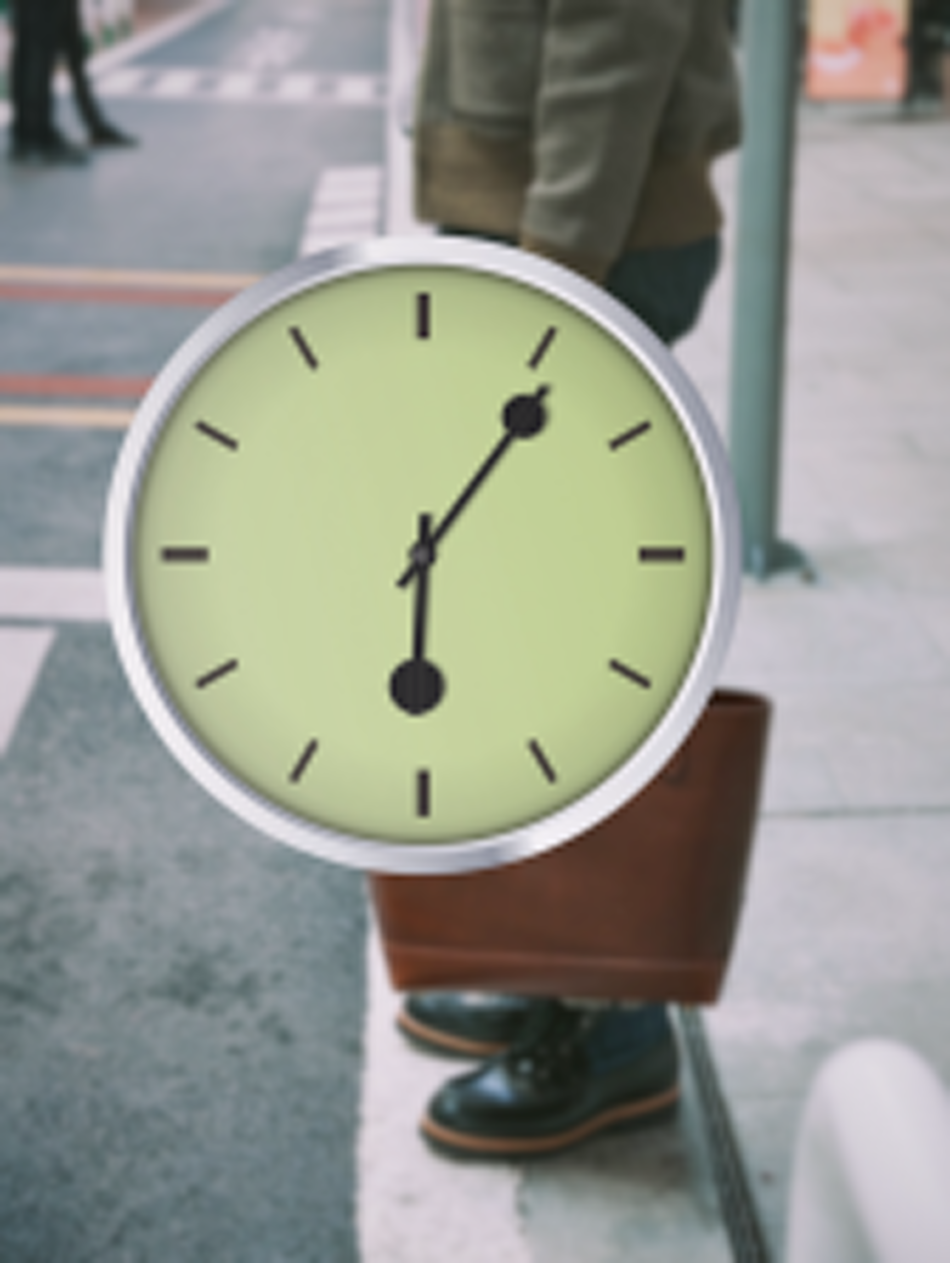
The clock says 6:06
